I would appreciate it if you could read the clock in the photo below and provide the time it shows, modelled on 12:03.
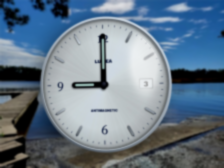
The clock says 9:00
